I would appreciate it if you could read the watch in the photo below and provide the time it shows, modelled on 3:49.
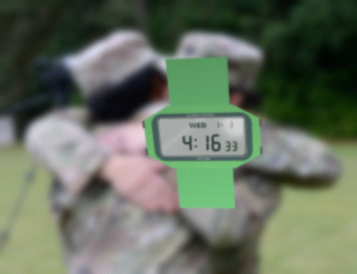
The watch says 4:16
